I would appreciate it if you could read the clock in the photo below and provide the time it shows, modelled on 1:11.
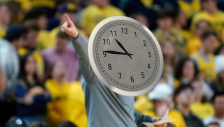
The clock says 10:46
